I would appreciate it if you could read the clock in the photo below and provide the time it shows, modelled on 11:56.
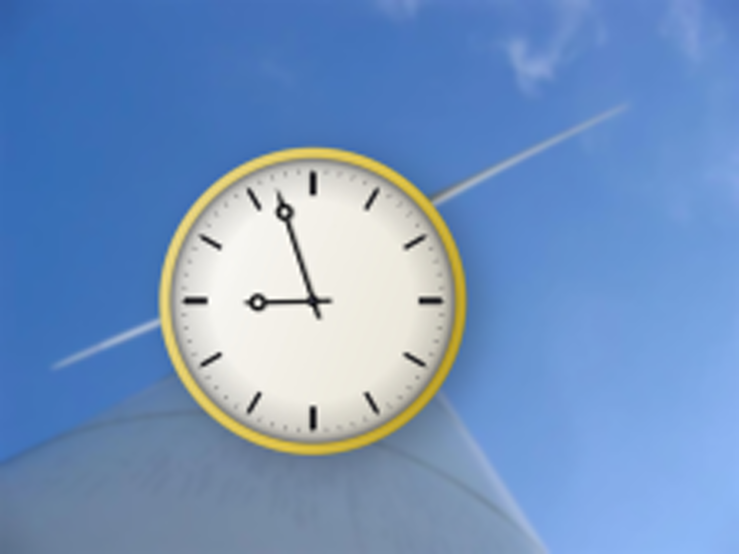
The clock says 8:57
